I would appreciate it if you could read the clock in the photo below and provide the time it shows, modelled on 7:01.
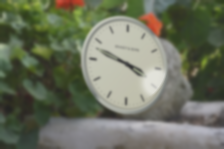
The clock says 3:48
